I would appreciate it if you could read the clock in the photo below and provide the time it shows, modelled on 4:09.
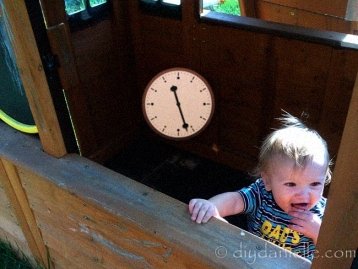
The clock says 11:27
